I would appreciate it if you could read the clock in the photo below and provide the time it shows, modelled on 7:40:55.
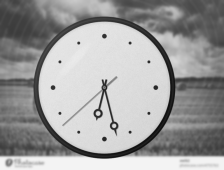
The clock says 6:27:38
